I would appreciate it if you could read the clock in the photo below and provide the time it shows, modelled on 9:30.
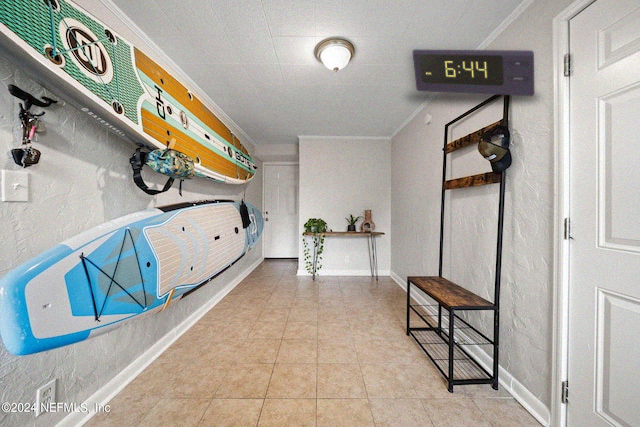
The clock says 6:44
